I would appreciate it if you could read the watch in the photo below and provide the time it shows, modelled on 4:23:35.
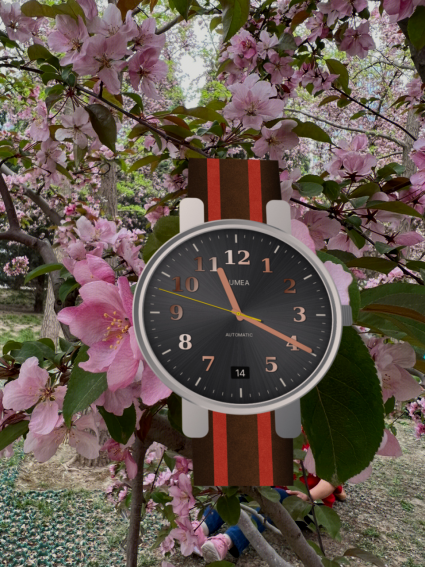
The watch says 11:19:48
